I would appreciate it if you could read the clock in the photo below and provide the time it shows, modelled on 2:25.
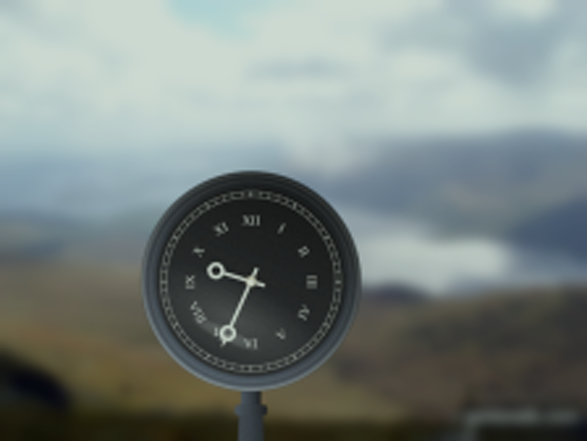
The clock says 9:34
